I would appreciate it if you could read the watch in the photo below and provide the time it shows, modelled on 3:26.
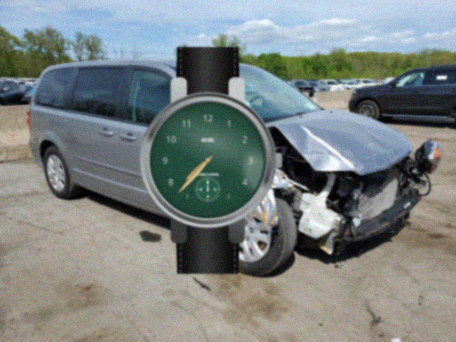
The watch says 7:37
